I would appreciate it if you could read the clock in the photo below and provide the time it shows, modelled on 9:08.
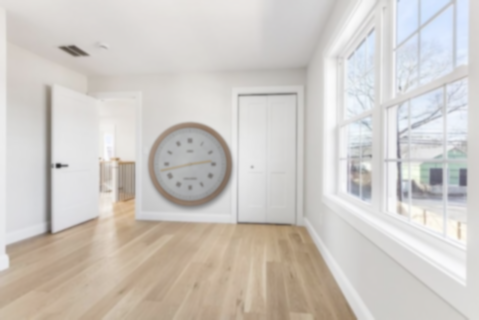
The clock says 2:43
